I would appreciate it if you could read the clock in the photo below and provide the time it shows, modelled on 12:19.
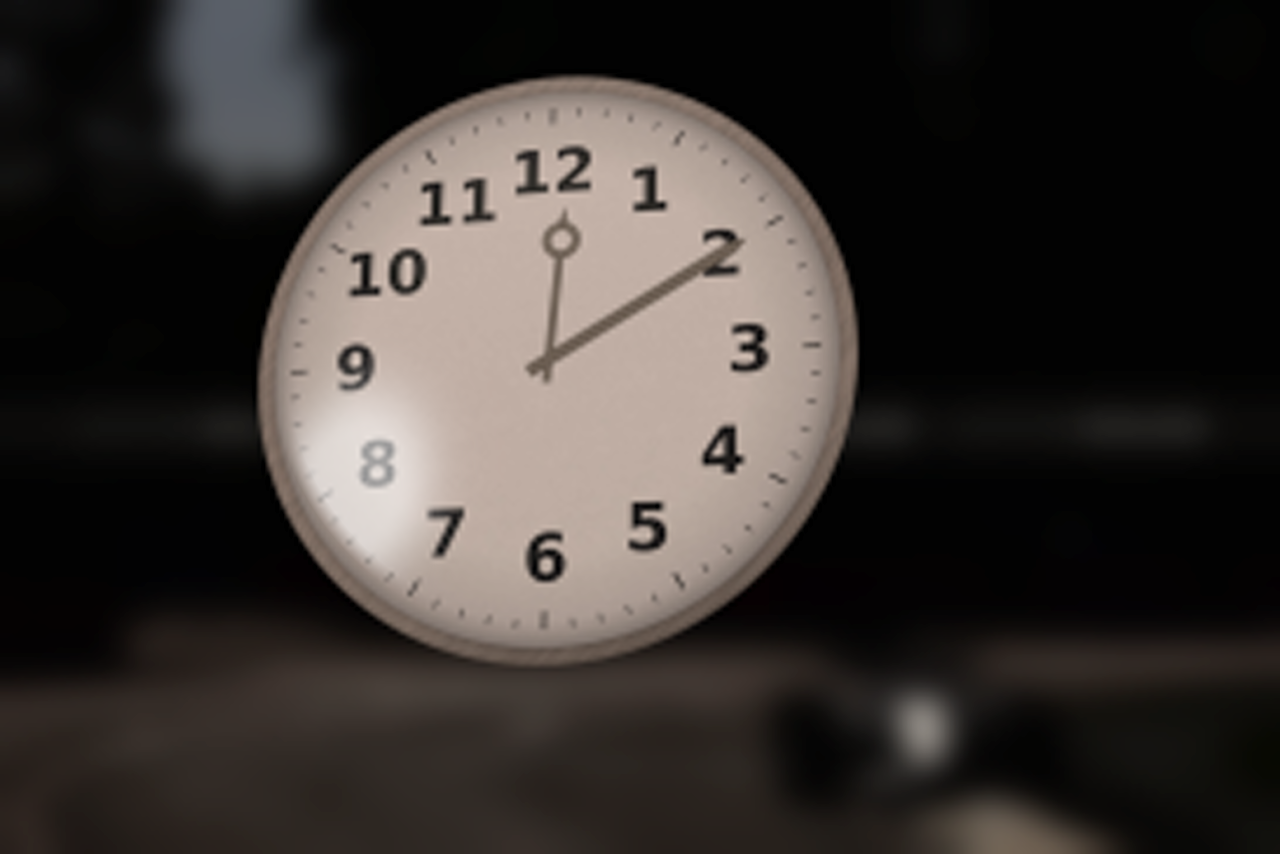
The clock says 12:10
